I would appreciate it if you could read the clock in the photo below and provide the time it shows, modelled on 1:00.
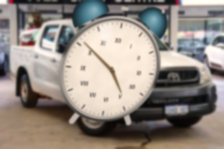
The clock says 4:51
